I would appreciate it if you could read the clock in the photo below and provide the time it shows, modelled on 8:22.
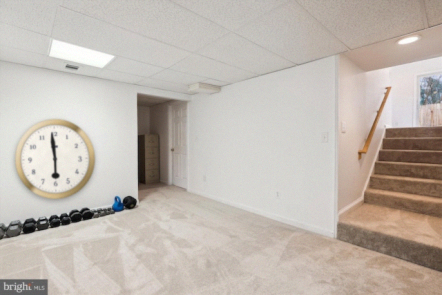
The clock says 5:59
